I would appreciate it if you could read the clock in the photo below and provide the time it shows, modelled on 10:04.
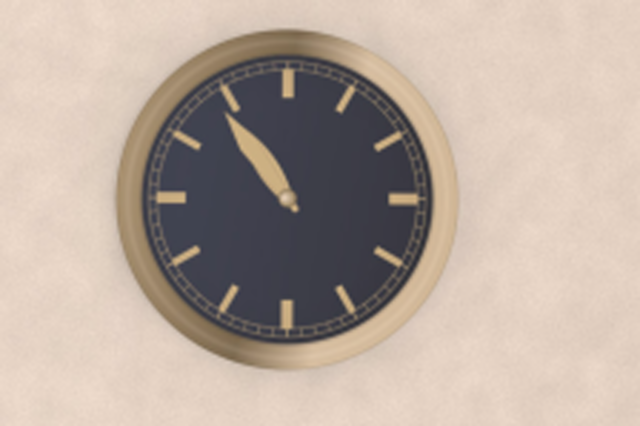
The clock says 10:54
